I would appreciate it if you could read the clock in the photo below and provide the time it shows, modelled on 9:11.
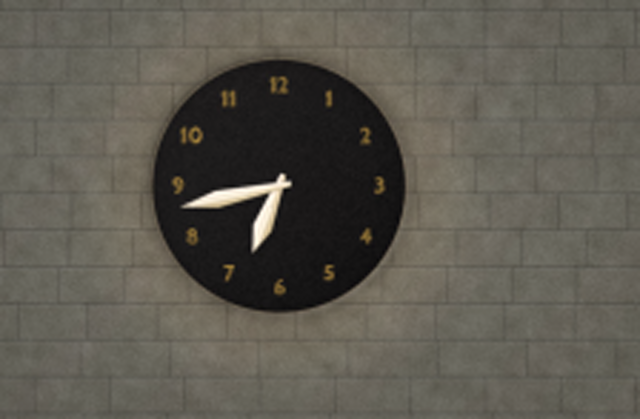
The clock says 6:43
